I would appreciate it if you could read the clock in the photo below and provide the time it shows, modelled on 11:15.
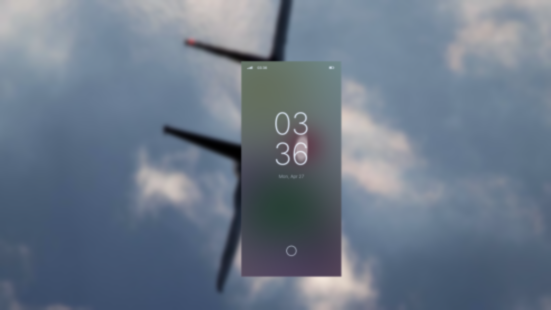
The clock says 3:36
